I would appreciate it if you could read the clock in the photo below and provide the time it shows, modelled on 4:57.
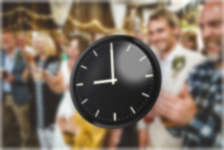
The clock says 9:00
